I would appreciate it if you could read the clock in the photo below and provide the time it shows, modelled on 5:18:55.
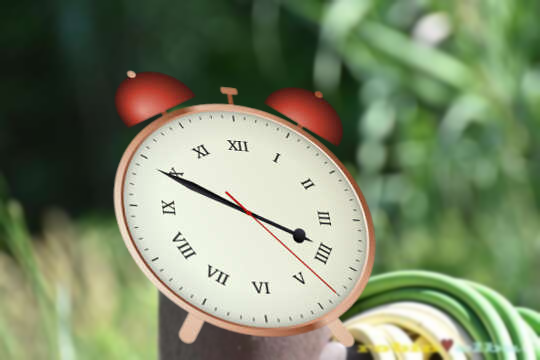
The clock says 3:49:23
